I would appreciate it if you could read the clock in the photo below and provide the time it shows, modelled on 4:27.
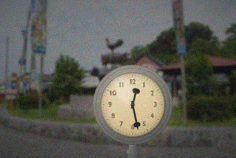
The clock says 12:28
